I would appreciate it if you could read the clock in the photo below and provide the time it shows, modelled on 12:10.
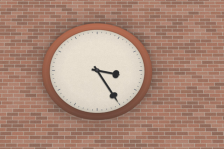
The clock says 3:25
